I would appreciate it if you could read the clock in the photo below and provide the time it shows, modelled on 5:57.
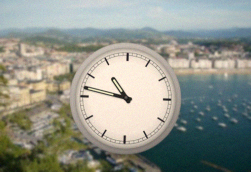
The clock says 10:47
